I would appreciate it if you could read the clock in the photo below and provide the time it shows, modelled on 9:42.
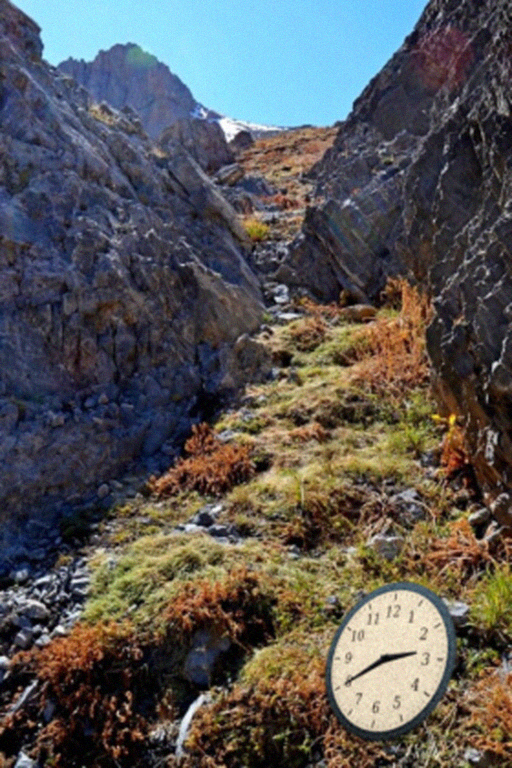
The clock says 2:40
